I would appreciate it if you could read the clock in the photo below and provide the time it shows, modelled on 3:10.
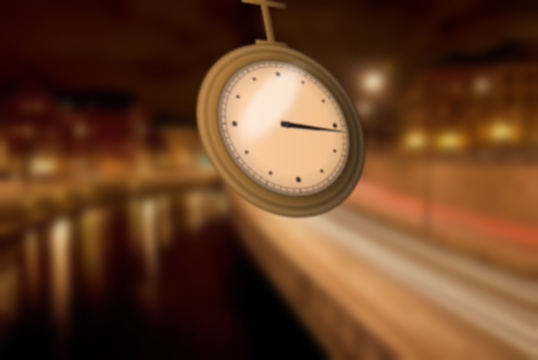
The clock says 3:16
